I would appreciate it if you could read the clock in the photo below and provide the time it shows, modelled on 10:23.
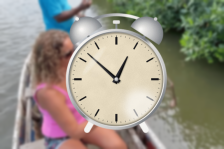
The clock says 12:52
